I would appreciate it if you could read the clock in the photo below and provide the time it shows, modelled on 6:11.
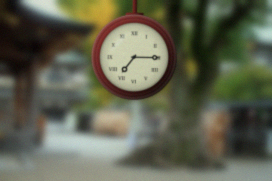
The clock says 7:15
